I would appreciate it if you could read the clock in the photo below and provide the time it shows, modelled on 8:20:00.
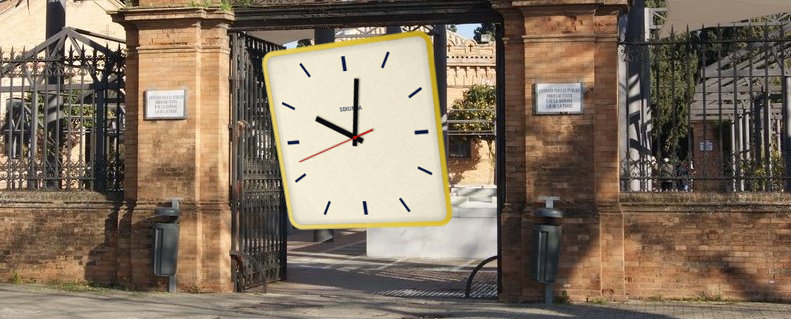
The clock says 10:01:42
